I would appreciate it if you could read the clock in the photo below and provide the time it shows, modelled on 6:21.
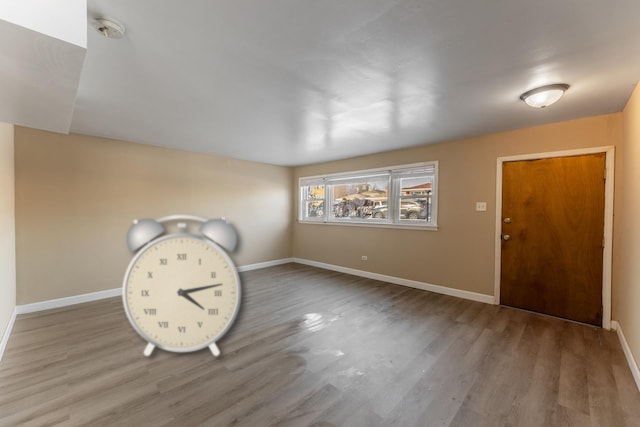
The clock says 4:13
